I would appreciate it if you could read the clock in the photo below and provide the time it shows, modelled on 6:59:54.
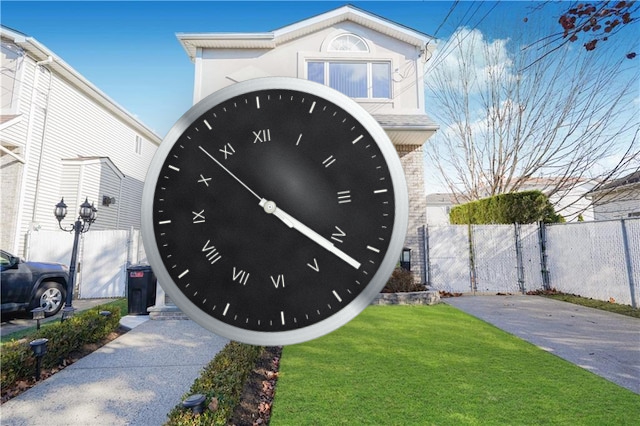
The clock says 4:21:53
